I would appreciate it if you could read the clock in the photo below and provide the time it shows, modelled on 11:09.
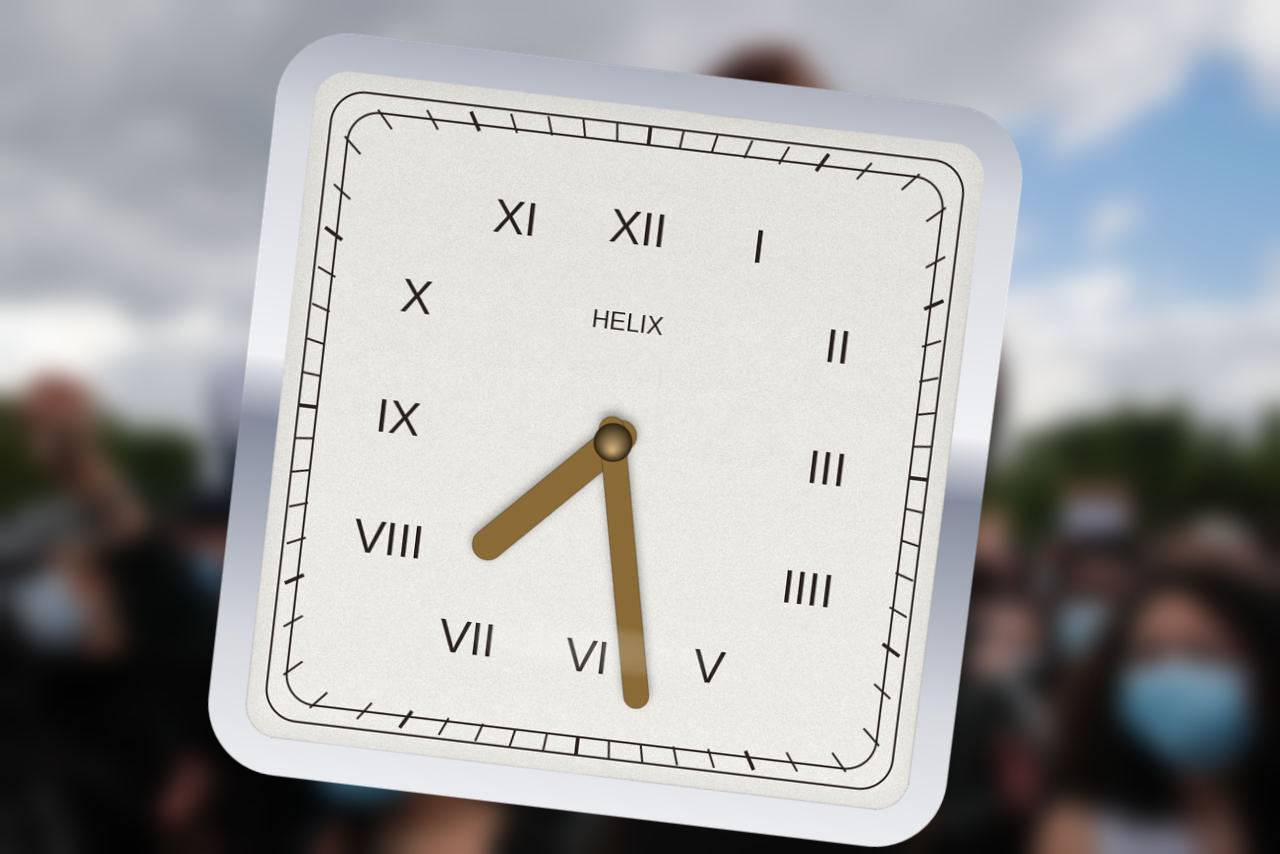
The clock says 7:28
